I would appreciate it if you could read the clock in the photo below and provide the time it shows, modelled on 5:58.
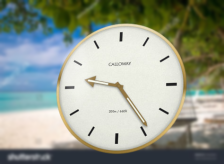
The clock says 9:24
